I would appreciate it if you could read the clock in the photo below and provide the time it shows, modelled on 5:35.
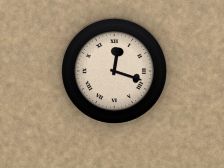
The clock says 12:18
